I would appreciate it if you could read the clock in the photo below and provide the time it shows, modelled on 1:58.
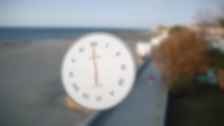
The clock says 6:00
